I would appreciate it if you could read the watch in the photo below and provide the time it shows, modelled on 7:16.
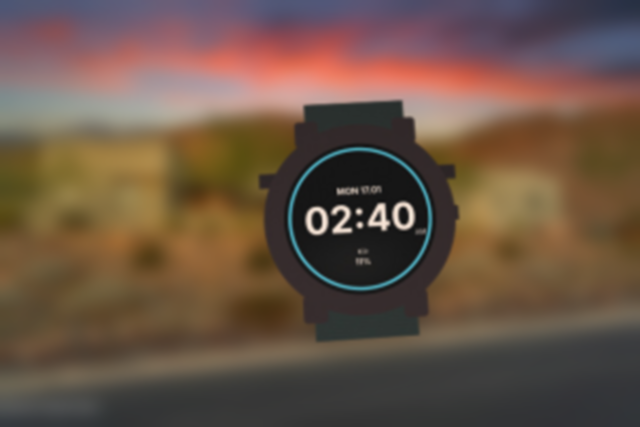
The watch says 2:40
